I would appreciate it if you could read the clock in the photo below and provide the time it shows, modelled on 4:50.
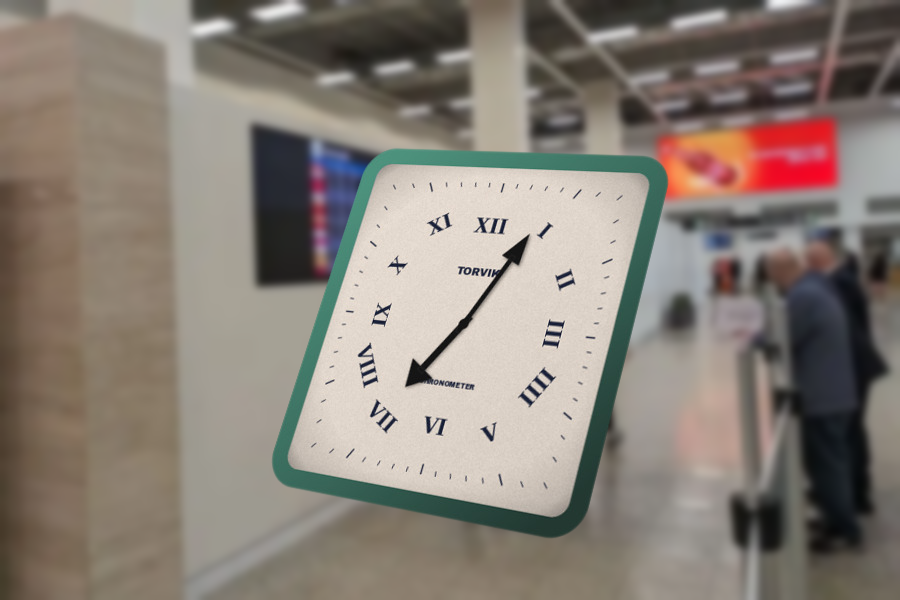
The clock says 7:04
